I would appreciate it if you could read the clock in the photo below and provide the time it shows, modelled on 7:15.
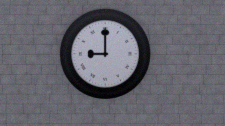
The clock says 9:00
